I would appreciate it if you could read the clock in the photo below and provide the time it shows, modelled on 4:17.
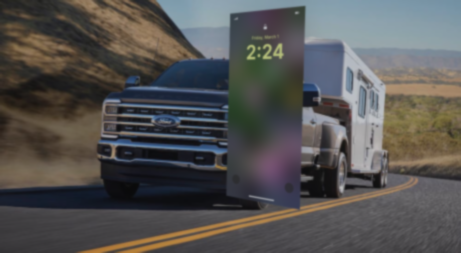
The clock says 2:24
